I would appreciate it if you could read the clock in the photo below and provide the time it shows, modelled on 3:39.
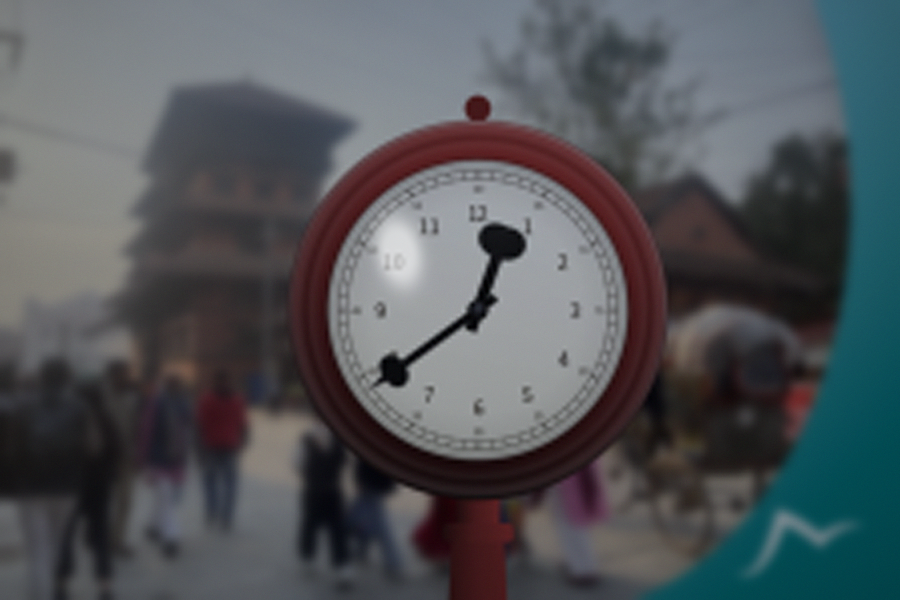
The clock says 12:39
